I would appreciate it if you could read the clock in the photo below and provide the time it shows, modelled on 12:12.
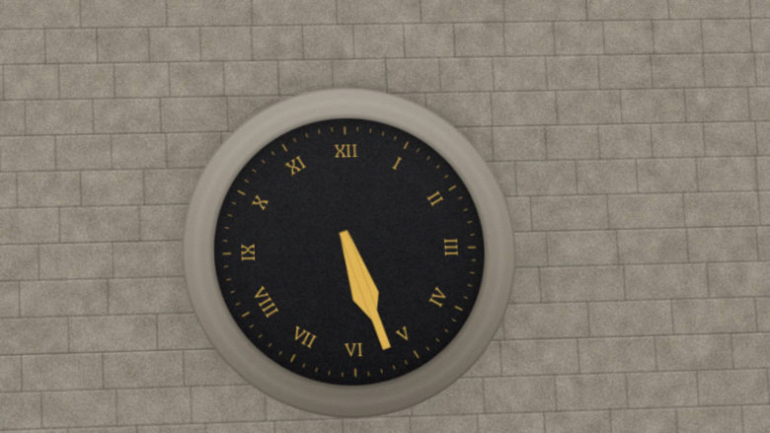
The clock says 5:27
